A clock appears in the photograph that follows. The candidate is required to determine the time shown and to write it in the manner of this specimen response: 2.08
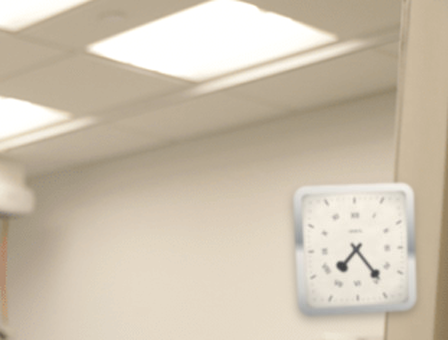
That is 7.24
